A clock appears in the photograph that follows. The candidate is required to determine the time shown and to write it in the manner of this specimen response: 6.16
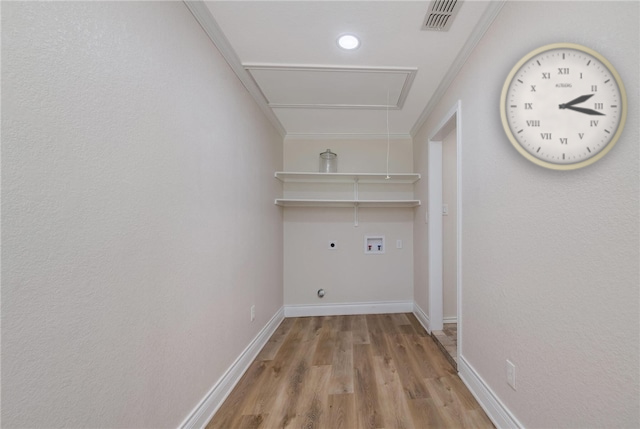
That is 2.17
